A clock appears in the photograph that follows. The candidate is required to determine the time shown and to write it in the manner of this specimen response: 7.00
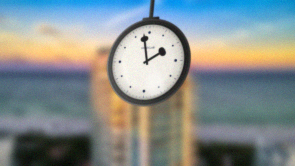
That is 1.58
